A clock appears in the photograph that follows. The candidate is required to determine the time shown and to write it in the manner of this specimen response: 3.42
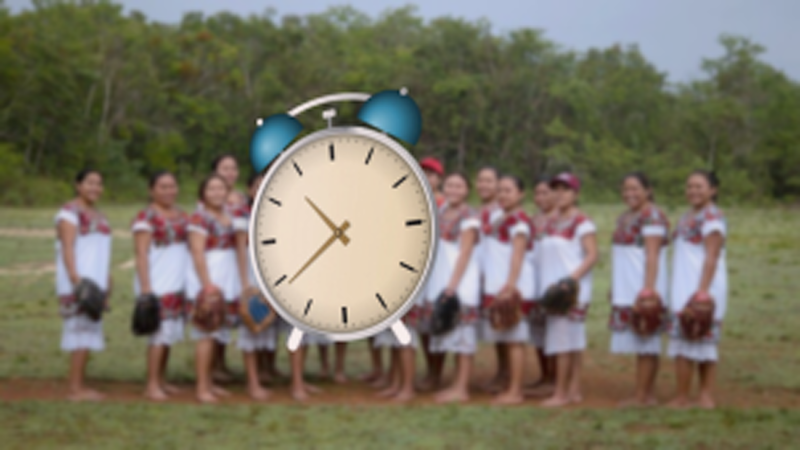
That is 10.39
